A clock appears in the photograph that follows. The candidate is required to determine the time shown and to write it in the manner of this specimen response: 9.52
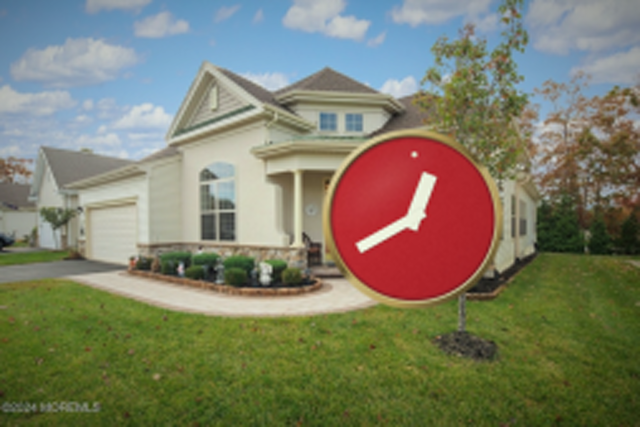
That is 12.40
